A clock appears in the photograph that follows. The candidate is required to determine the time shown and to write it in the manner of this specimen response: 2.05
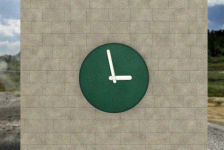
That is 2.58
